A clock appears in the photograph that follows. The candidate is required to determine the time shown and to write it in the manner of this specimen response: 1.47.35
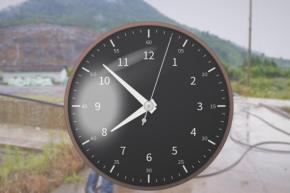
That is 7.52.03
